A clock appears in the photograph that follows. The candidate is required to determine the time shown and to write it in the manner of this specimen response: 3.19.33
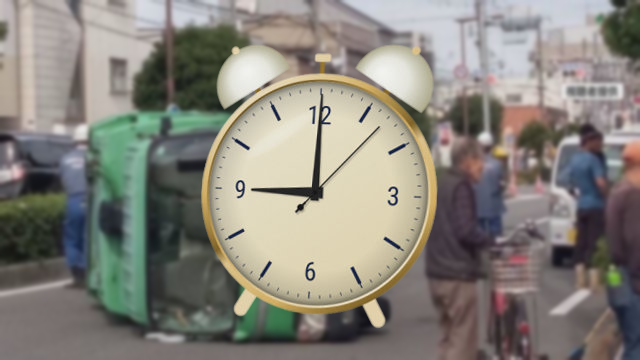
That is 9.00.07
